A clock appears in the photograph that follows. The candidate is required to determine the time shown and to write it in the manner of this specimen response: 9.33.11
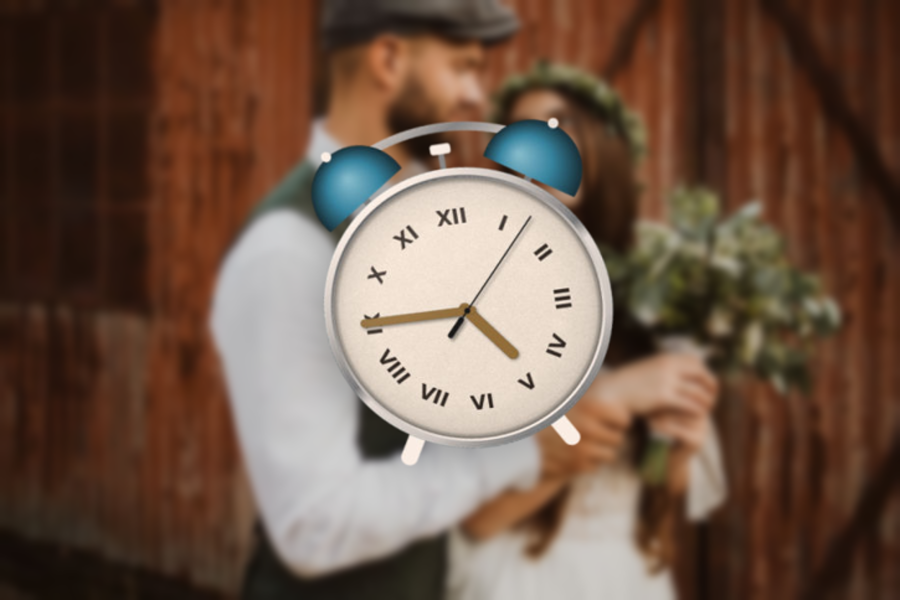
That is 4.45.07
